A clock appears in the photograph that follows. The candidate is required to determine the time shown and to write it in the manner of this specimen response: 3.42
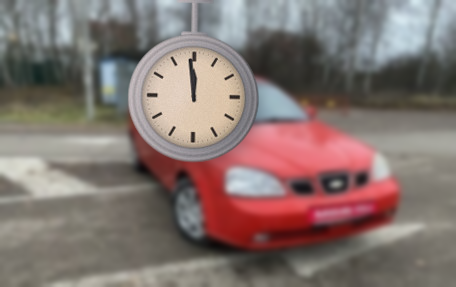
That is 11.59
